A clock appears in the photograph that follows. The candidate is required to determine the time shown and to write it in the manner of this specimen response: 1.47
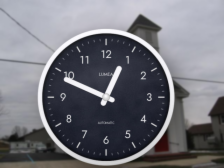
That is 12.49
